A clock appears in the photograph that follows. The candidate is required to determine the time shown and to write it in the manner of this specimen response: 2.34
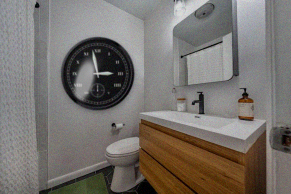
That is 2.58
